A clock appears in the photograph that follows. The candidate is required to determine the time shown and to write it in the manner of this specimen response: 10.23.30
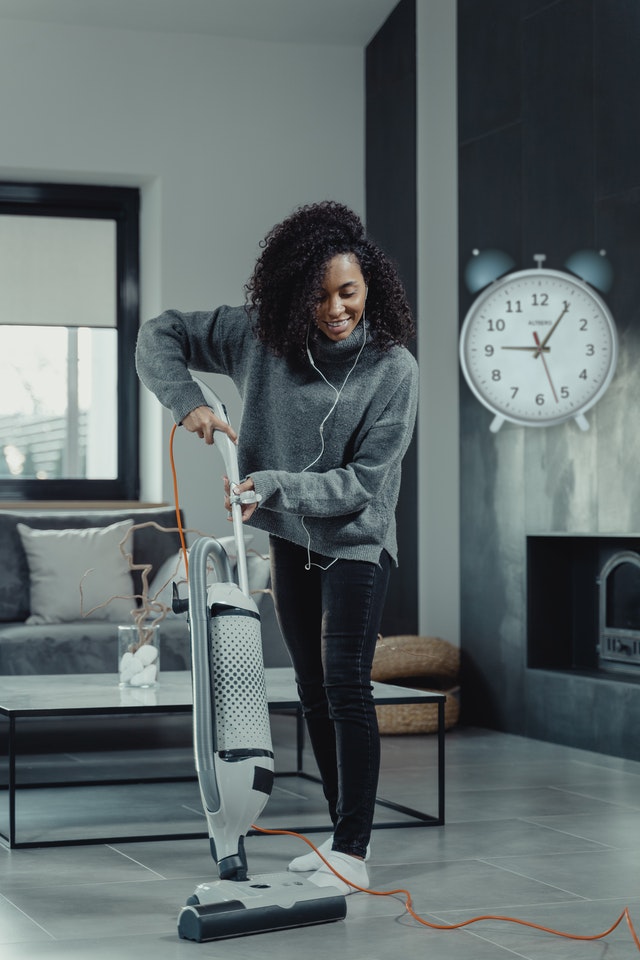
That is 9.05.27
